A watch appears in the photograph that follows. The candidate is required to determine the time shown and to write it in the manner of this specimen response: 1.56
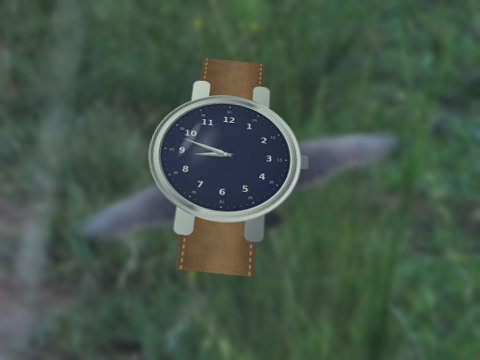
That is 8.48
